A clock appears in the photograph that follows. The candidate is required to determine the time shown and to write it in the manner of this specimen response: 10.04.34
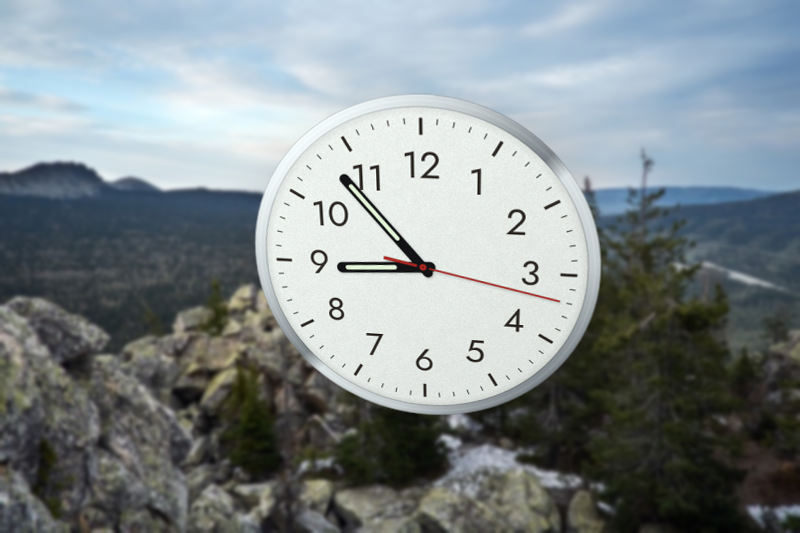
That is 8.53.17
